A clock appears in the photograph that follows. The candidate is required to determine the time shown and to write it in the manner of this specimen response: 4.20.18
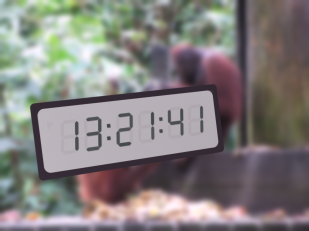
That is 13.21.41
